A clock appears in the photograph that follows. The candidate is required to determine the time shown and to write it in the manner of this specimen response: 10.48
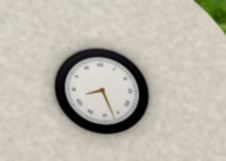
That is 8.27
